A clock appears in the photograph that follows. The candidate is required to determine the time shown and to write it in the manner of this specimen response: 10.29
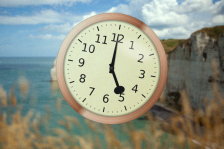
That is 5.00
